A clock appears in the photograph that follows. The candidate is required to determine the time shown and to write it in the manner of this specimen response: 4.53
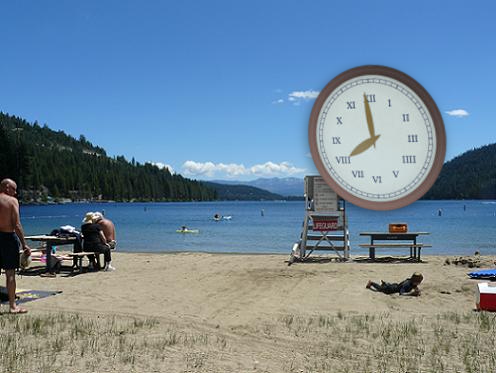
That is 7.59
